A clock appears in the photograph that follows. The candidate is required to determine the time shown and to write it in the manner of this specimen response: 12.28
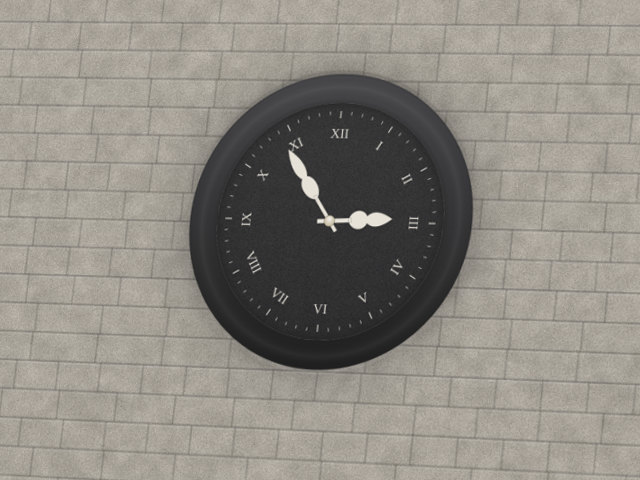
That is 2.54
